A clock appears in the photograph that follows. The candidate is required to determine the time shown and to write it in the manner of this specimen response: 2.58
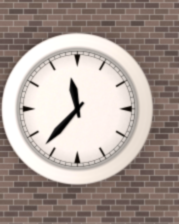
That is 11.37
